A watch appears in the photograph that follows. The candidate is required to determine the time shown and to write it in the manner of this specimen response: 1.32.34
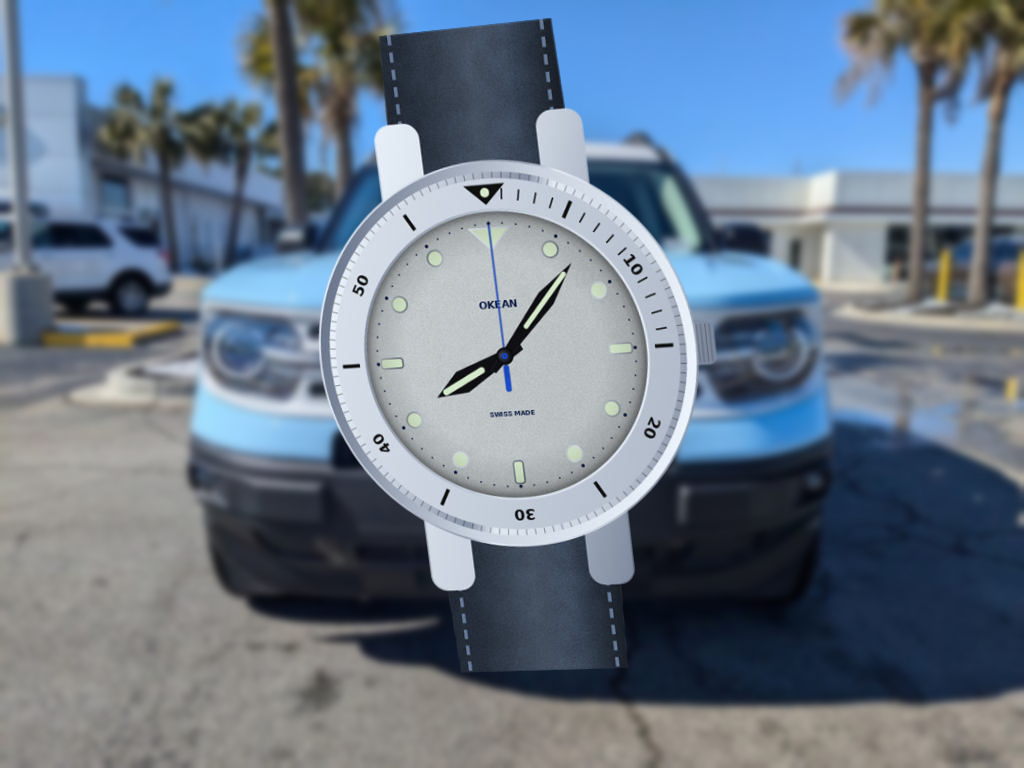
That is 8.07.00
